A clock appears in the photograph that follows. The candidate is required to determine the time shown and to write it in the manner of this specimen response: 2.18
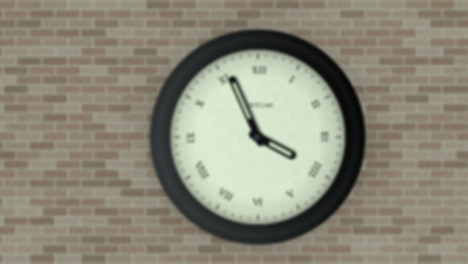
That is 3.56
